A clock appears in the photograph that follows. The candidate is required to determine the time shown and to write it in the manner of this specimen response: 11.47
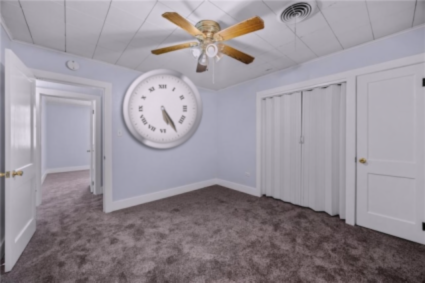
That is 5.25
